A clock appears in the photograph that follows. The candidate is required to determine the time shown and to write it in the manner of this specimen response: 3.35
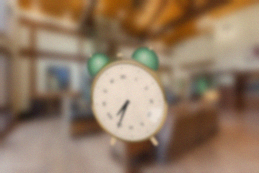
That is 7.35
